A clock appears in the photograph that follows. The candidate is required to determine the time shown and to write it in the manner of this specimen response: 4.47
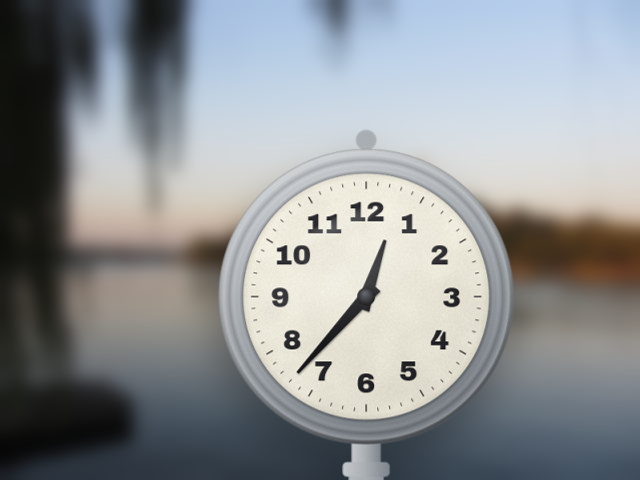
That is 12.37
